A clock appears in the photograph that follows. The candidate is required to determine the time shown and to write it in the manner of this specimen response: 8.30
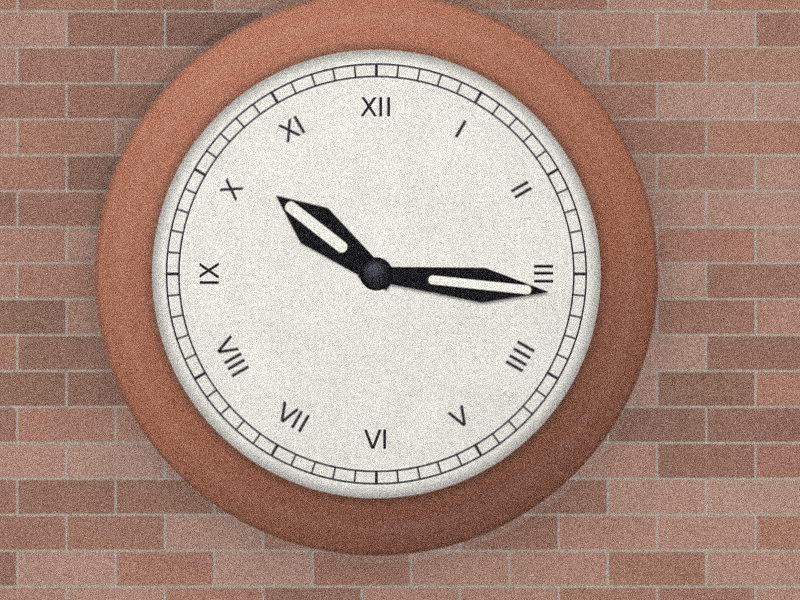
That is 10.16
